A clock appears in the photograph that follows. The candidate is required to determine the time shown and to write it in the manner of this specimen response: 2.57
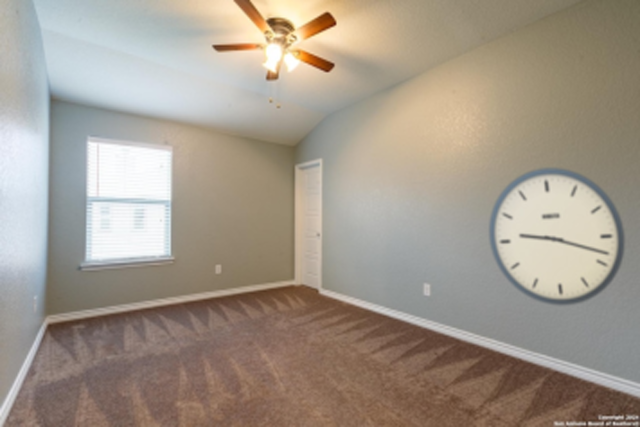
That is 9.18
